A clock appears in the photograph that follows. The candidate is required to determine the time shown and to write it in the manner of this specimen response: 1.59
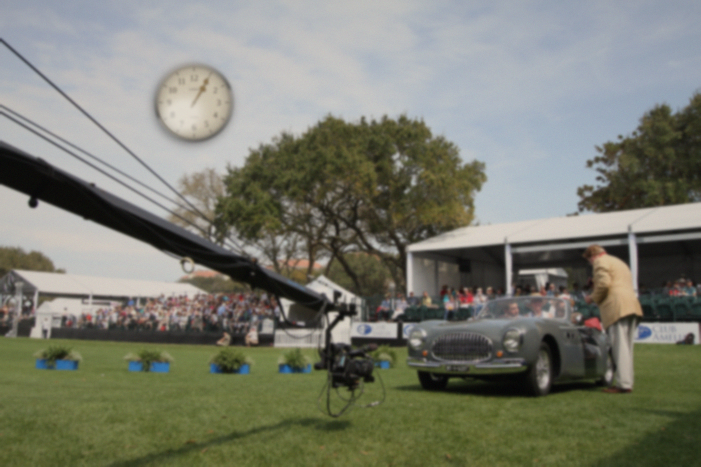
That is 1.05
